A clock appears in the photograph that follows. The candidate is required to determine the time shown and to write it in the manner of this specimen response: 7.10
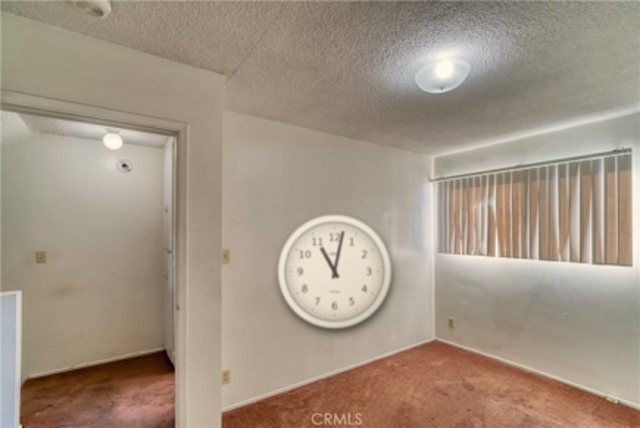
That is 11.02
